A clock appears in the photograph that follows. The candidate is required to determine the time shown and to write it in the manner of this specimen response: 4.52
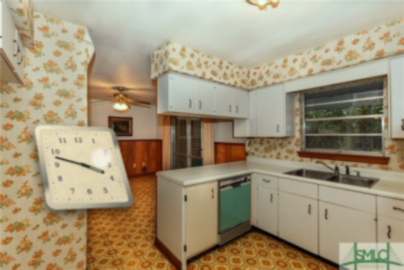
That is 3.48
